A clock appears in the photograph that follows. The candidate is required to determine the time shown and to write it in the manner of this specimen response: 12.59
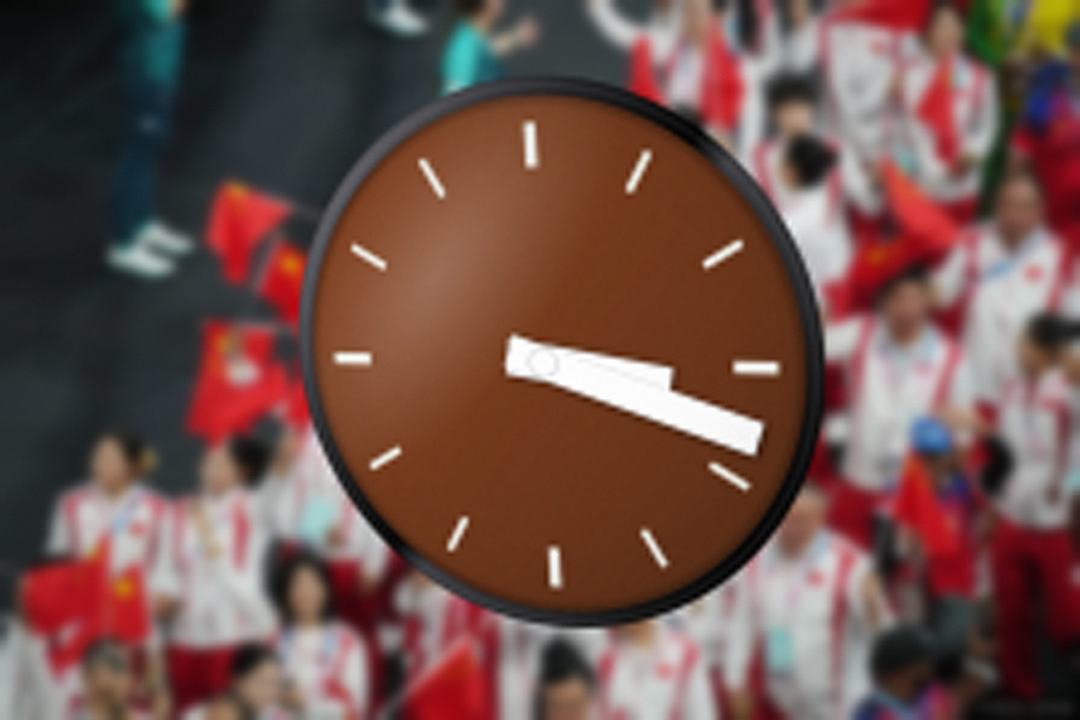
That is 3.18
